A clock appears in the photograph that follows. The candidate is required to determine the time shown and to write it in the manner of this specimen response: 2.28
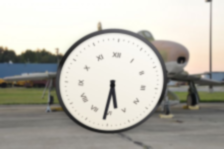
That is 5.31
